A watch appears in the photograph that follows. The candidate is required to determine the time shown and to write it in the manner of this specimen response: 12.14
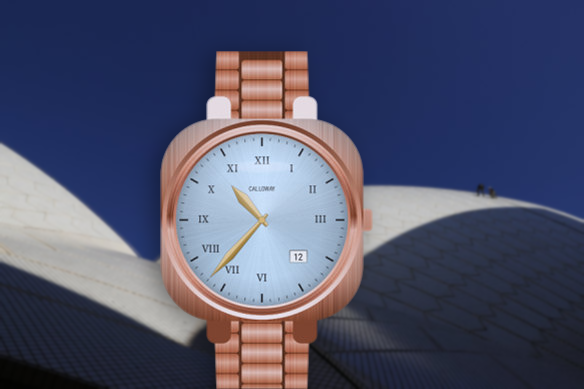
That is 10.37
